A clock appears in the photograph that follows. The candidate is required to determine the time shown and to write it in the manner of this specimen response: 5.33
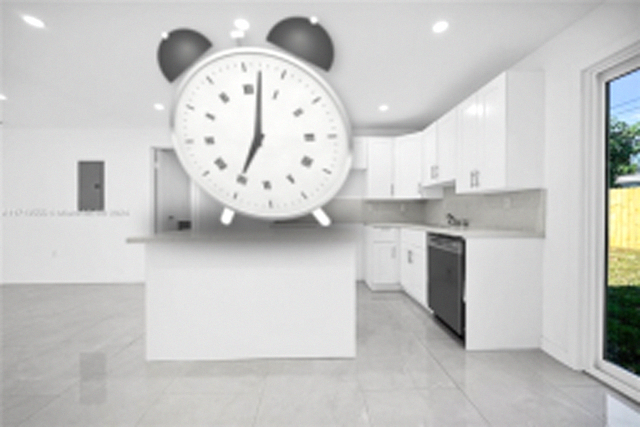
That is 7.02
